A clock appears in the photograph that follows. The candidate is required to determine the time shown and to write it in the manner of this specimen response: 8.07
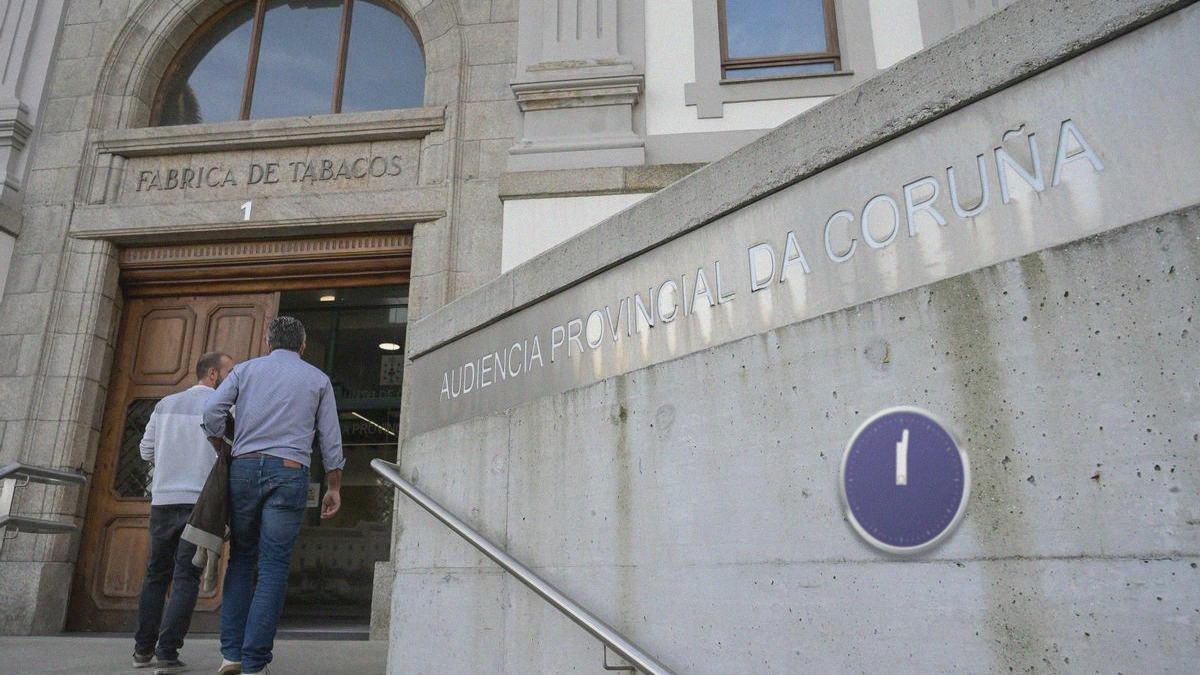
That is 12.01
